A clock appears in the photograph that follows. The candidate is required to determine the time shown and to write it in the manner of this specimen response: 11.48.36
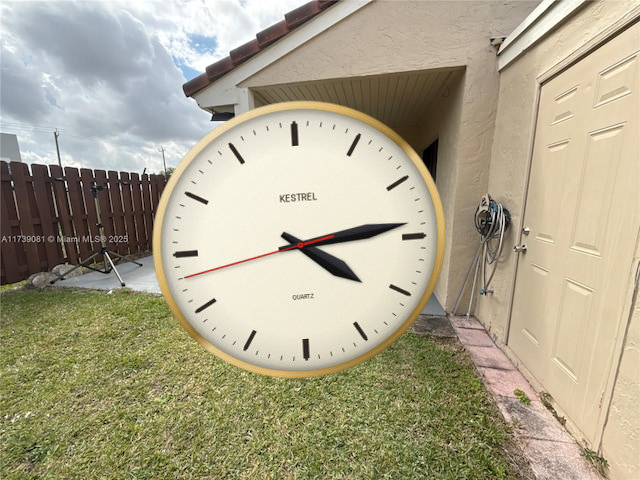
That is 4.13.43
